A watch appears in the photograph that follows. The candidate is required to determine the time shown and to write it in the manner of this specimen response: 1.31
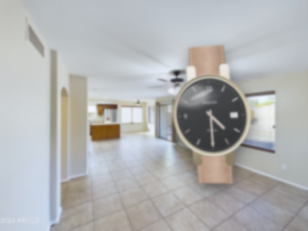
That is 4.30
